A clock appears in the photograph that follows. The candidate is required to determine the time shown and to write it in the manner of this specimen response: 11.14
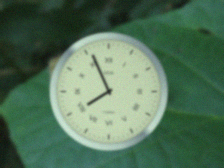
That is 7.56
